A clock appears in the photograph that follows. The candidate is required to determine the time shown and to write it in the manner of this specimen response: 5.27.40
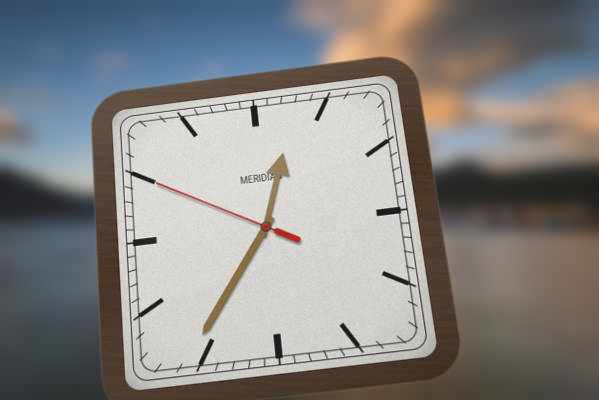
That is 12.35.50
